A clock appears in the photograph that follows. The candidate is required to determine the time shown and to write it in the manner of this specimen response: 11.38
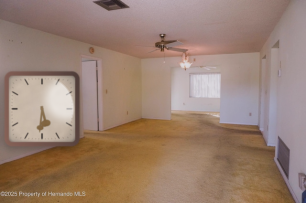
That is 5.31
